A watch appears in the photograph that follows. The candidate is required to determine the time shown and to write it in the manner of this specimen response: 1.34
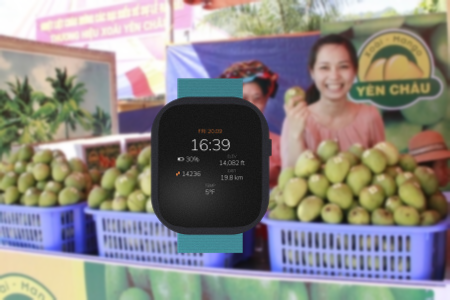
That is 16.39
